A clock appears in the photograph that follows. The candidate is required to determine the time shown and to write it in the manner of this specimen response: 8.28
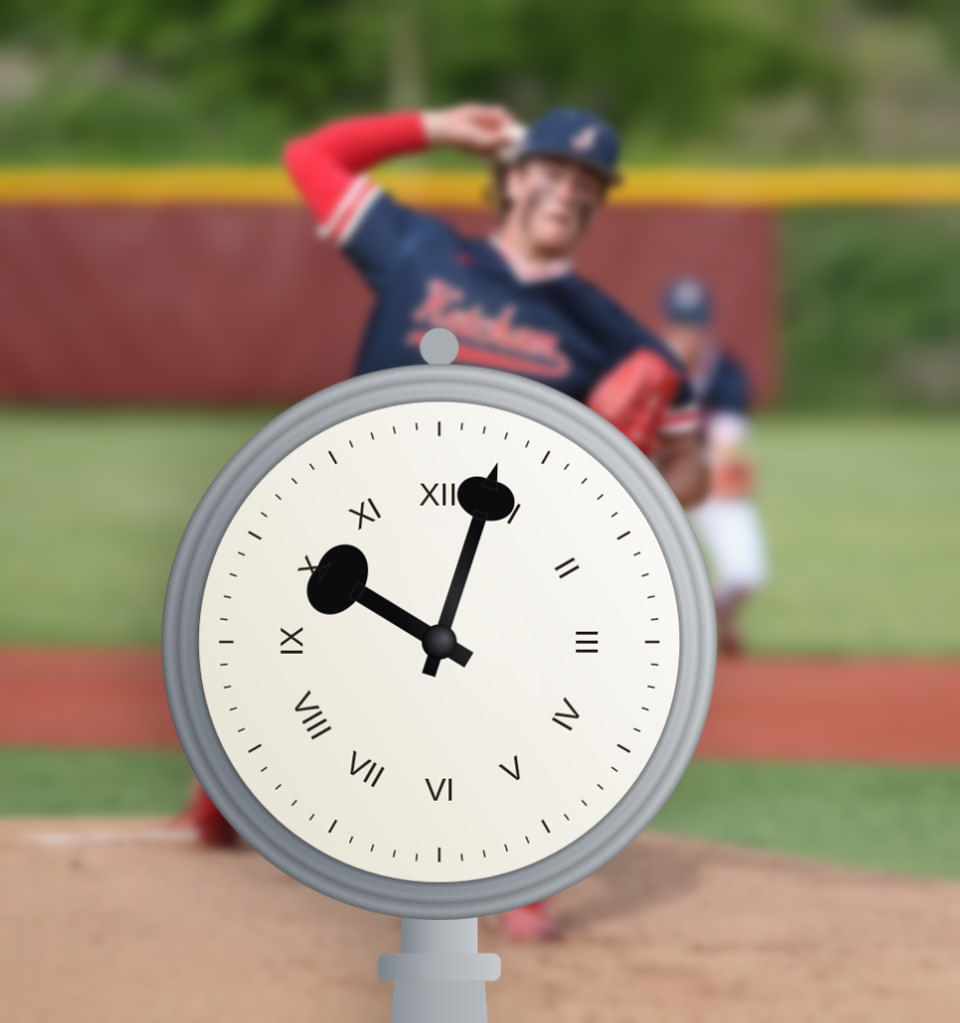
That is 10.03
